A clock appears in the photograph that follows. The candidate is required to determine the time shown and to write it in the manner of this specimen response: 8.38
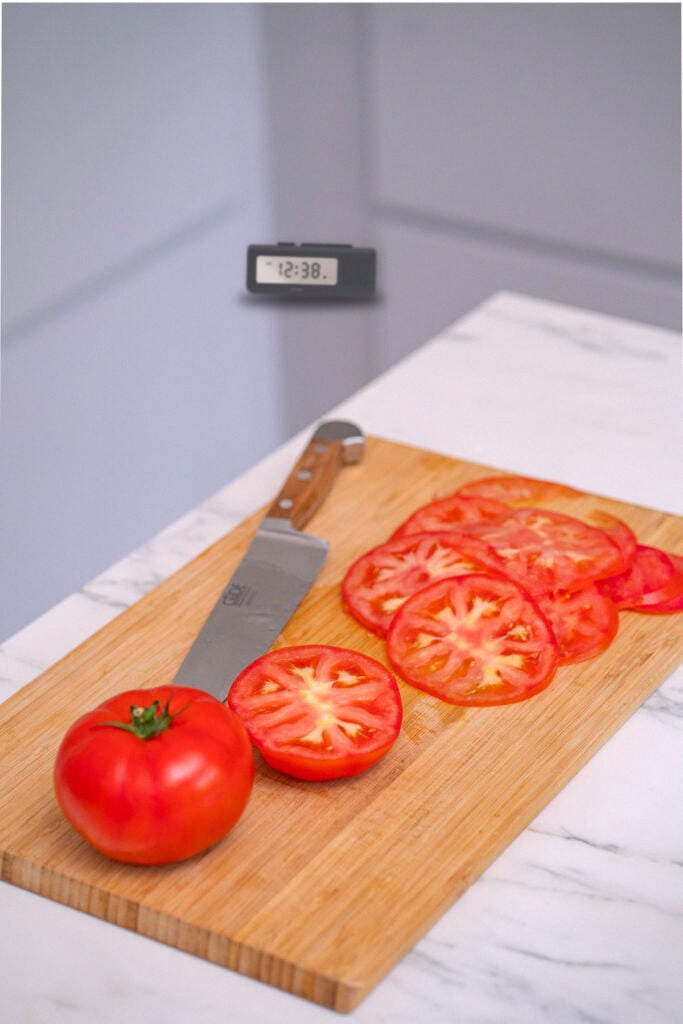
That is 12.38
